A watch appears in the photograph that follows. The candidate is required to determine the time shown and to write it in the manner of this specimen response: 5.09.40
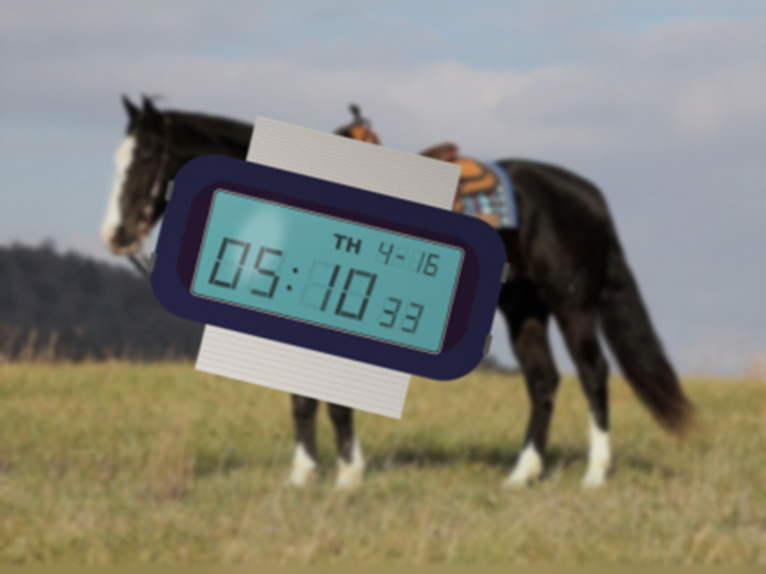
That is 5.10.33
